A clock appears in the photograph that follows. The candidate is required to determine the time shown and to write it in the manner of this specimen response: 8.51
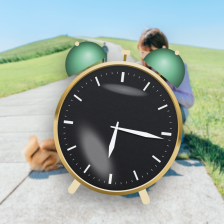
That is 6.16
